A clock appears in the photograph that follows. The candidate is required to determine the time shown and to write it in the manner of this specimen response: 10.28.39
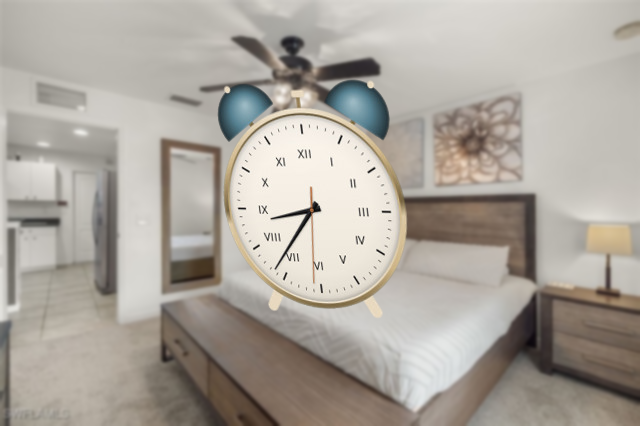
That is 8.36.31
